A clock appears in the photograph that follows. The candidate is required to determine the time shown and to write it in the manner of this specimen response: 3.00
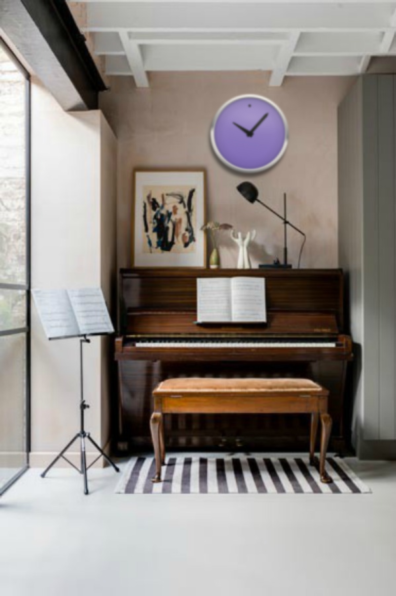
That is 10.07
